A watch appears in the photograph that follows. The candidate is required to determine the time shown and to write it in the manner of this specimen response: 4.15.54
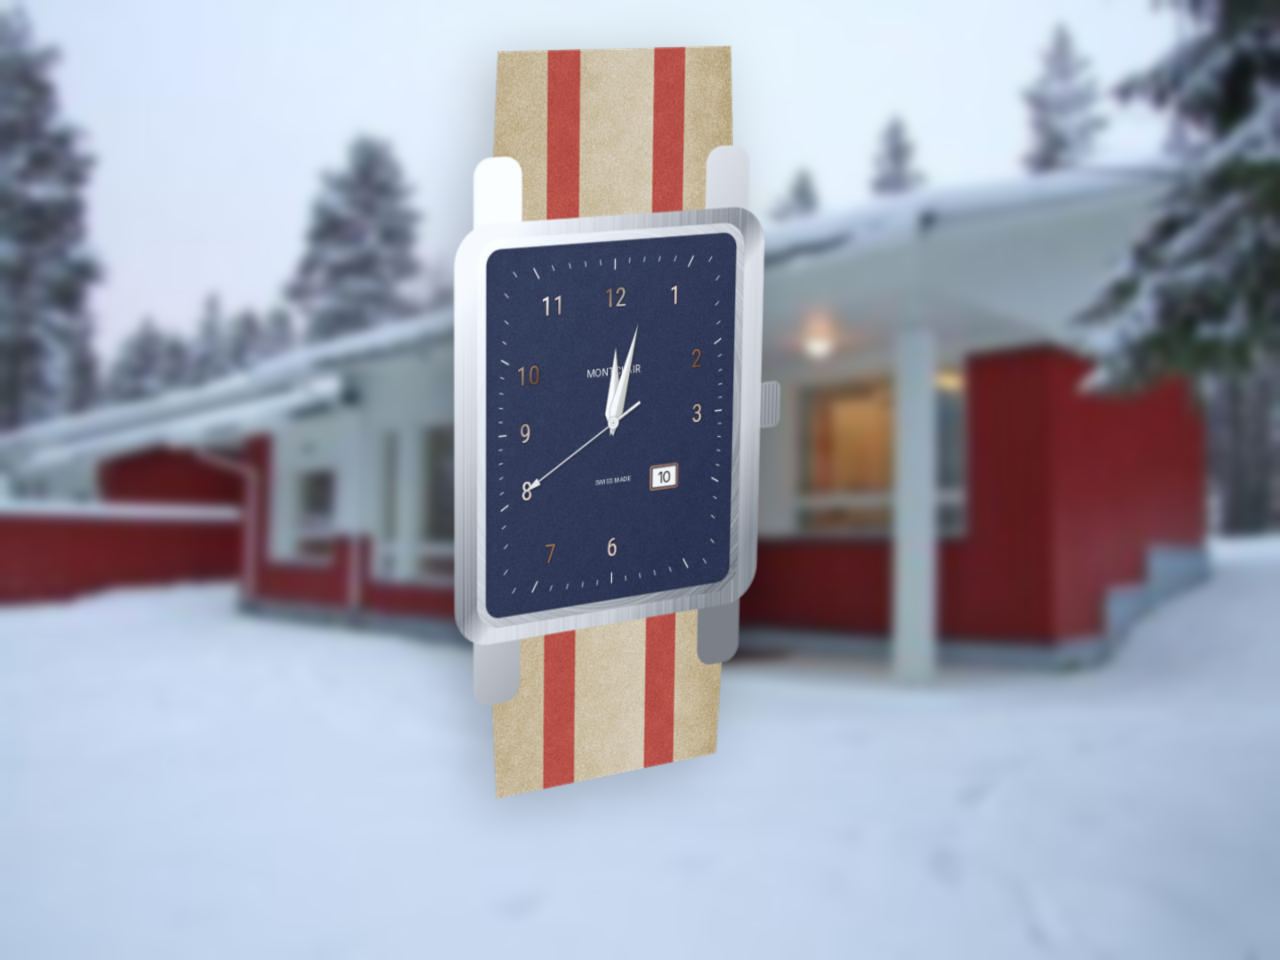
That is 12.02.40
